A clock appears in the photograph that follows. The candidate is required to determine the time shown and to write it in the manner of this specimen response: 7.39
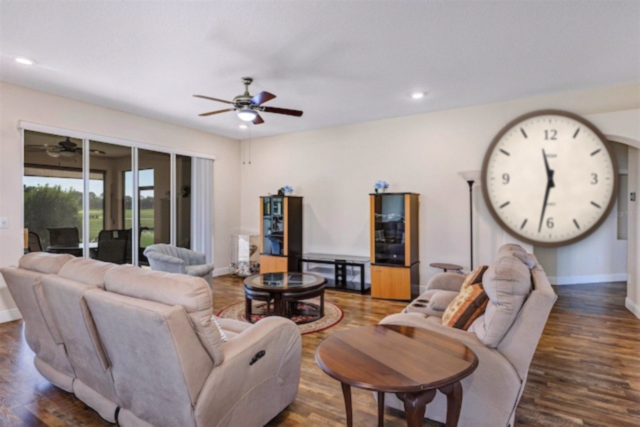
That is 11.32
